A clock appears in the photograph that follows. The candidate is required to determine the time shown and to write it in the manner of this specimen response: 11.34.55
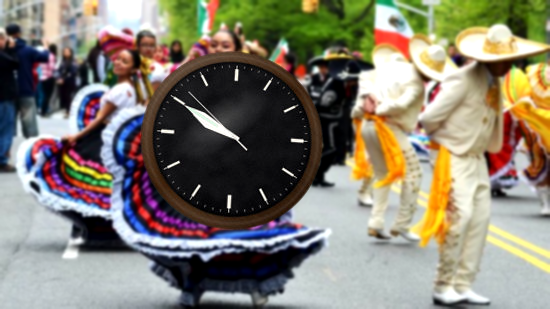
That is 9.49.52
